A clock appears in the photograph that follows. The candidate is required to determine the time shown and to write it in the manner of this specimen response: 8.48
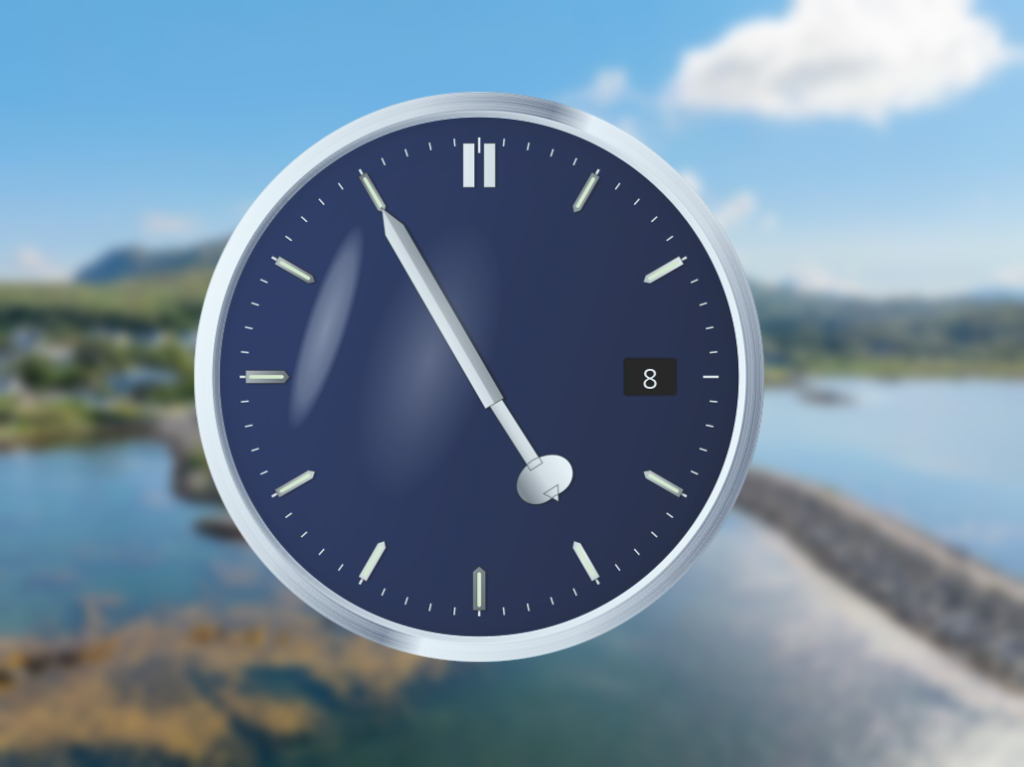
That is 4.55
